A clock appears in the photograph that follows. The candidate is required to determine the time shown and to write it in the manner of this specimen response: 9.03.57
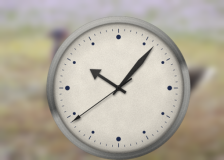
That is 10.06.39
